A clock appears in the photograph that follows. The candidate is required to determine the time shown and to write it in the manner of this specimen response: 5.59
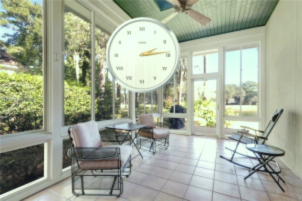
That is 2.14
